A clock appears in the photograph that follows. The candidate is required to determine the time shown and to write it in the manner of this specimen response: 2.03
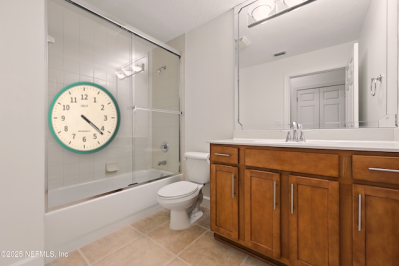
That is 4.22
